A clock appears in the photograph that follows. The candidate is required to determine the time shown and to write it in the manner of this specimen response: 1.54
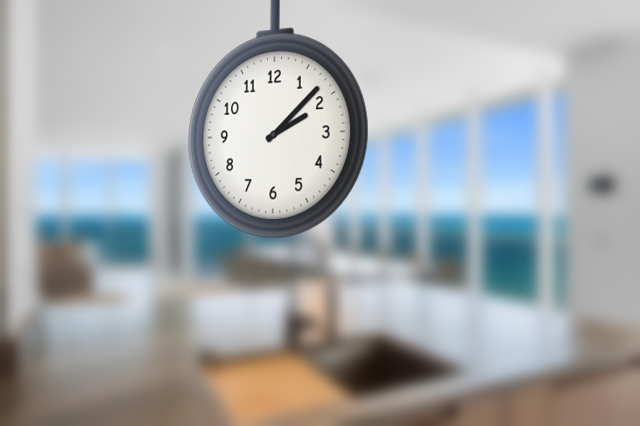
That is 2.08
